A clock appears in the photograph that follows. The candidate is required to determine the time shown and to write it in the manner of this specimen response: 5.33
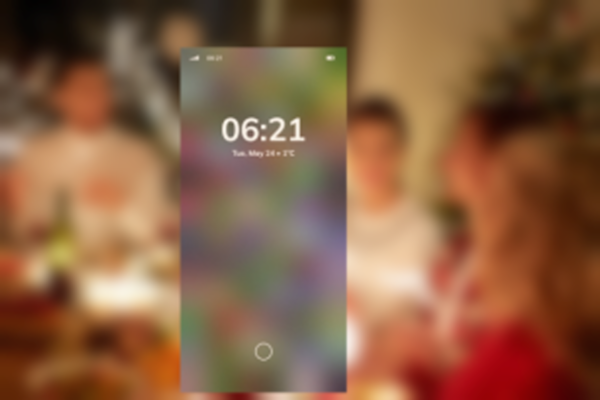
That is 6.21
